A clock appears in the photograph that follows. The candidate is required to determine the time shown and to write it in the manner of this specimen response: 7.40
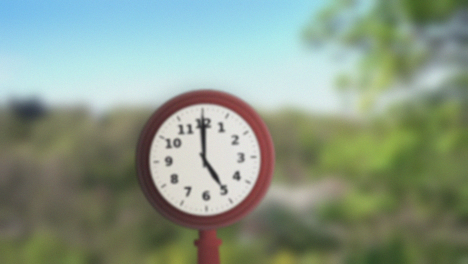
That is 5.00
